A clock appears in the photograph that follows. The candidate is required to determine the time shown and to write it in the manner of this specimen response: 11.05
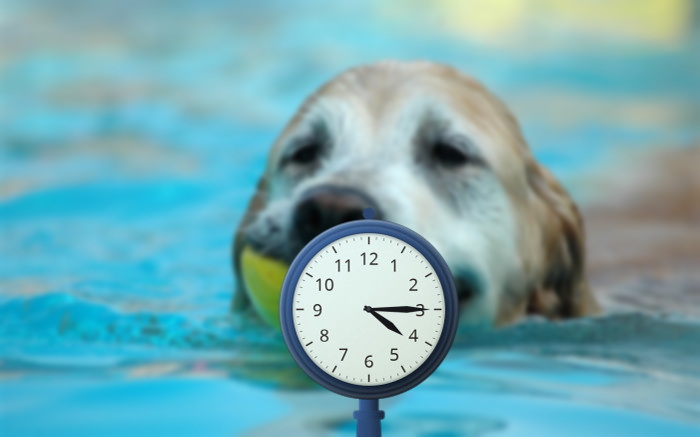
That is 4.15
